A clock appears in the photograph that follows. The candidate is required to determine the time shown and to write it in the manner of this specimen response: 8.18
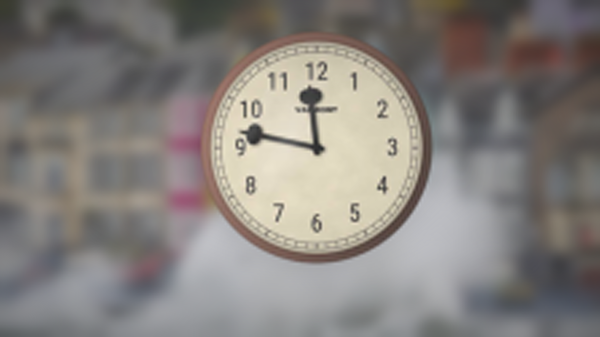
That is 11.47
